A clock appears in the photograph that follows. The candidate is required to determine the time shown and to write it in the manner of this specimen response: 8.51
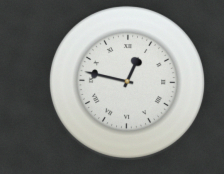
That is 12.47
